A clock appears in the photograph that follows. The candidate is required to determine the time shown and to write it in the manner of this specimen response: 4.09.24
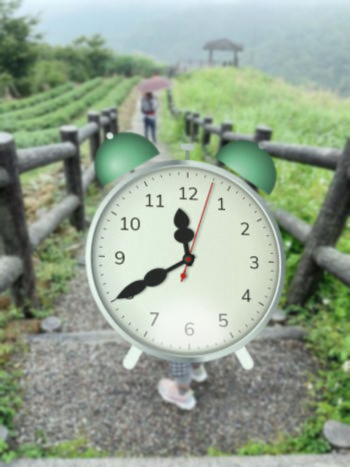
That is 11.40.03
